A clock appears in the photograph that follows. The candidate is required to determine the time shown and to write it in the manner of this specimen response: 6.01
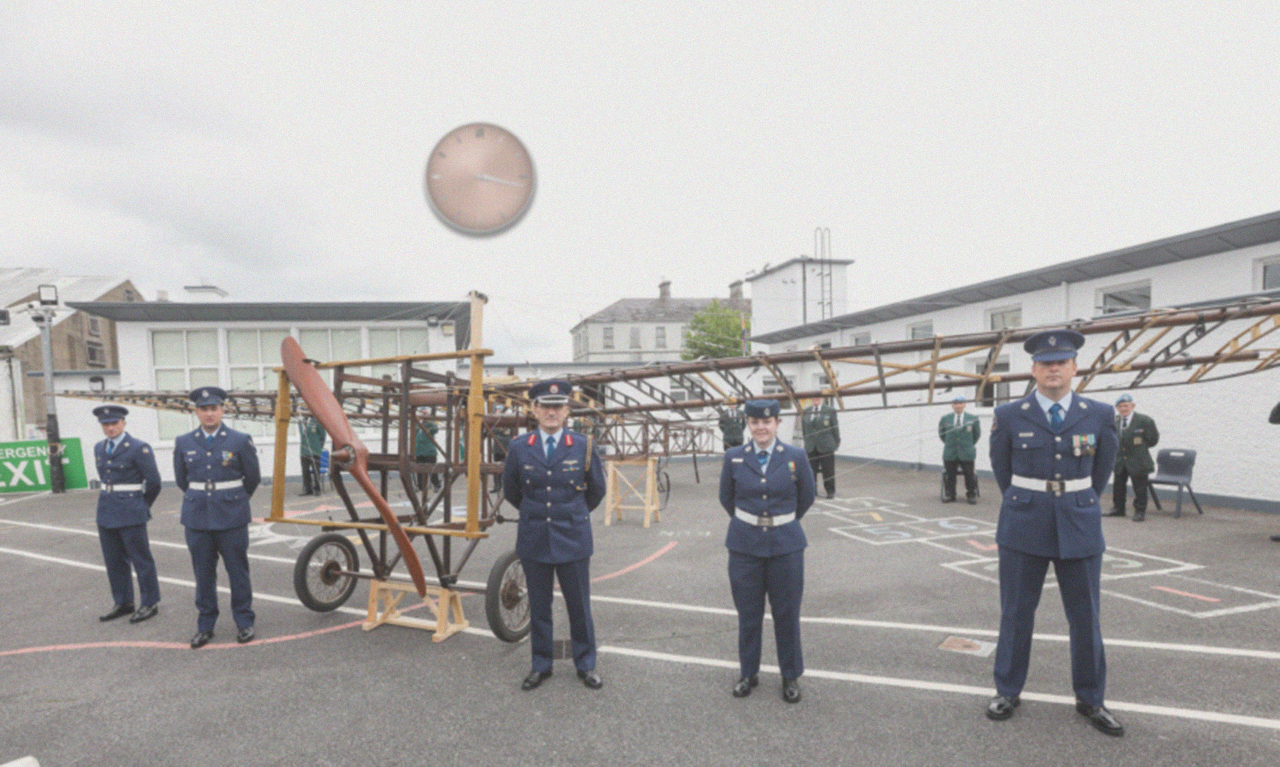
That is 3.17
